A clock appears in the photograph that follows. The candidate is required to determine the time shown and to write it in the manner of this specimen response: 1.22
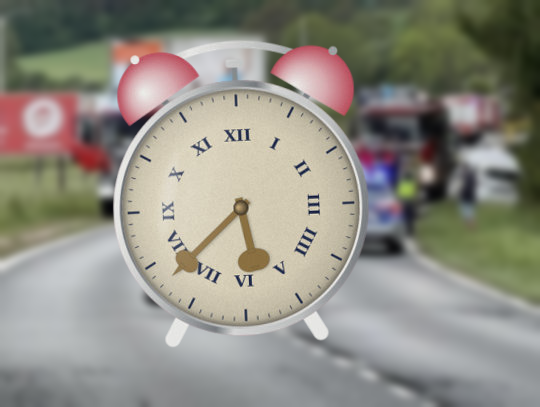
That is 5.38
